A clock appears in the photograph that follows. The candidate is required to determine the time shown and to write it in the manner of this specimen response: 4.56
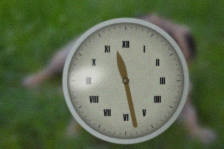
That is 11.28
